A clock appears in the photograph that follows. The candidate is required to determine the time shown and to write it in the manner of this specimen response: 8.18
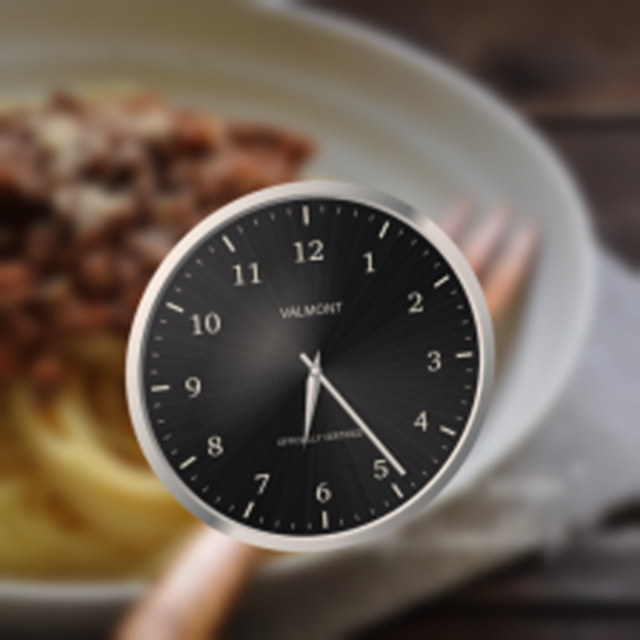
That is 6.24
